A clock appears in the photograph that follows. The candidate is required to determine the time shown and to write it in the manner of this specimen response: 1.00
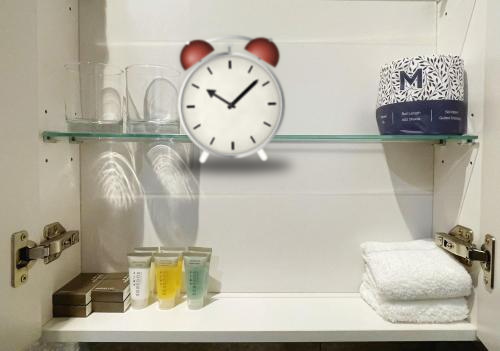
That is 10.08
